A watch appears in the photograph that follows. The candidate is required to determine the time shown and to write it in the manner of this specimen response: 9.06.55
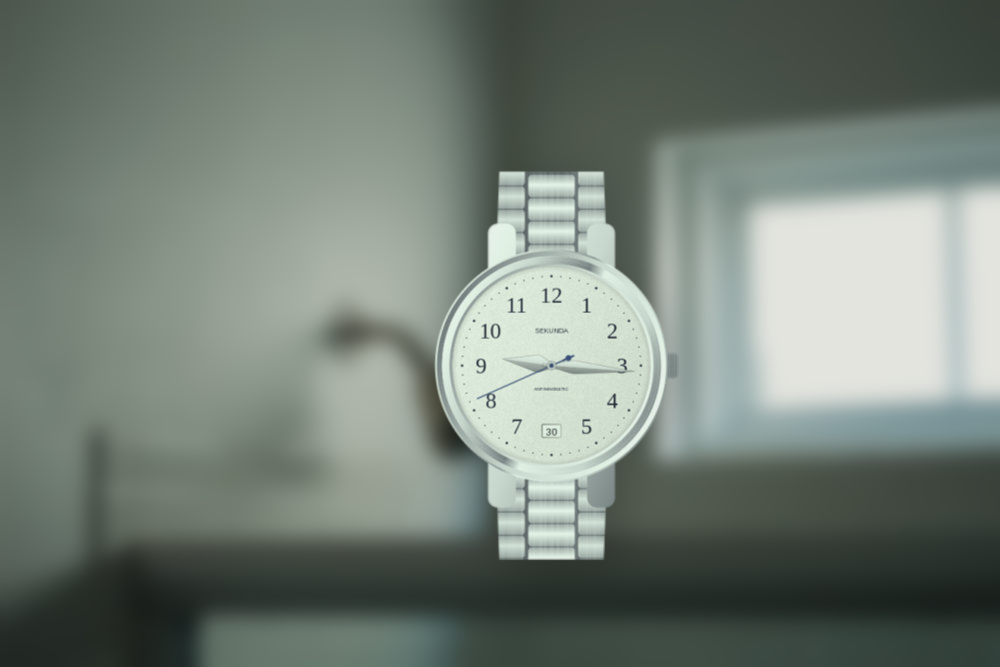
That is 9.15.41
